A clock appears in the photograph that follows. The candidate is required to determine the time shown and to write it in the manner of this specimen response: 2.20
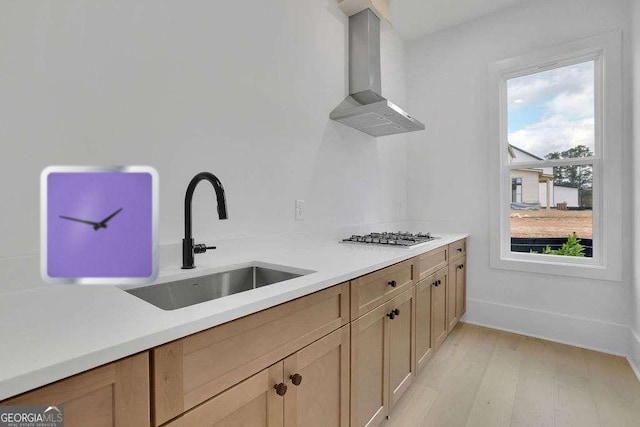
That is 1.47
